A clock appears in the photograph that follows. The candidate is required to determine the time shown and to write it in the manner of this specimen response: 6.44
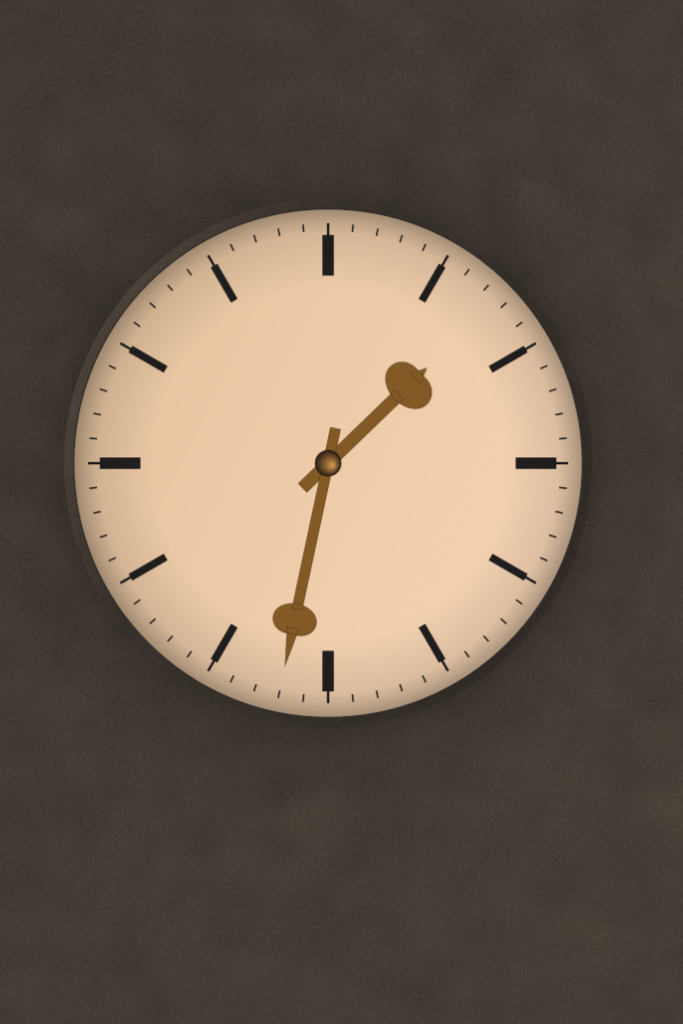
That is 1.32
